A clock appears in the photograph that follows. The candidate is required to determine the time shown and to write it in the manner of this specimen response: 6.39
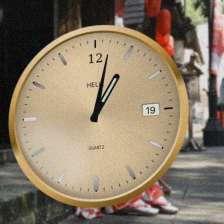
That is 1.02
